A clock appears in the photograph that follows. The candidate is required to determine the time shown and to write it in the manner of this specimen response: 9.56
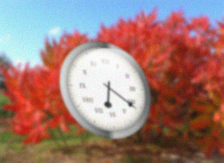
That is 6.21
